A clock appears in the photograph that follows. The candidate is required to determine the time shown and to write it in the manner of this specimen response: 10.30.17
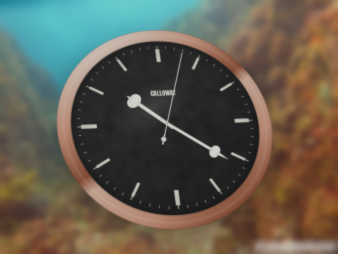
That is 10.21.03
